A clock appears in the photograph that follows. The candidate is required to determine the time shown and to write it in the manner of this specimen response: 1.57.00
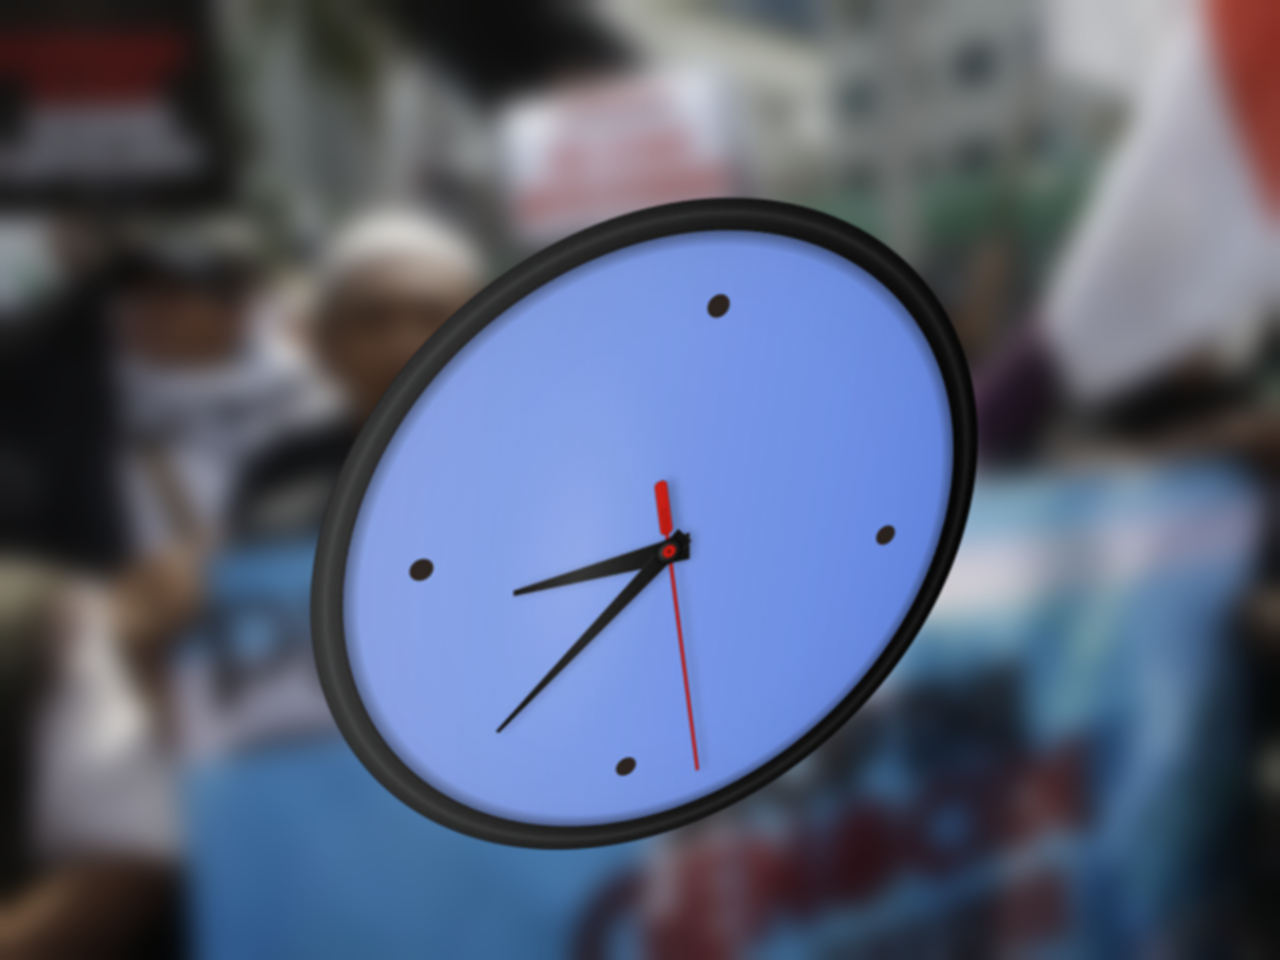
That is 8.36.27
